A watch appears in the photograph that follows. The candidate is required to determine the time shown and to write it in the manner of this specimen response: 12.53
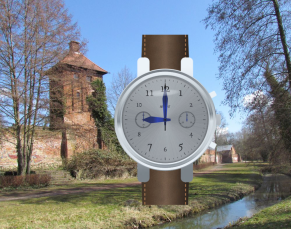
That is 9.00
